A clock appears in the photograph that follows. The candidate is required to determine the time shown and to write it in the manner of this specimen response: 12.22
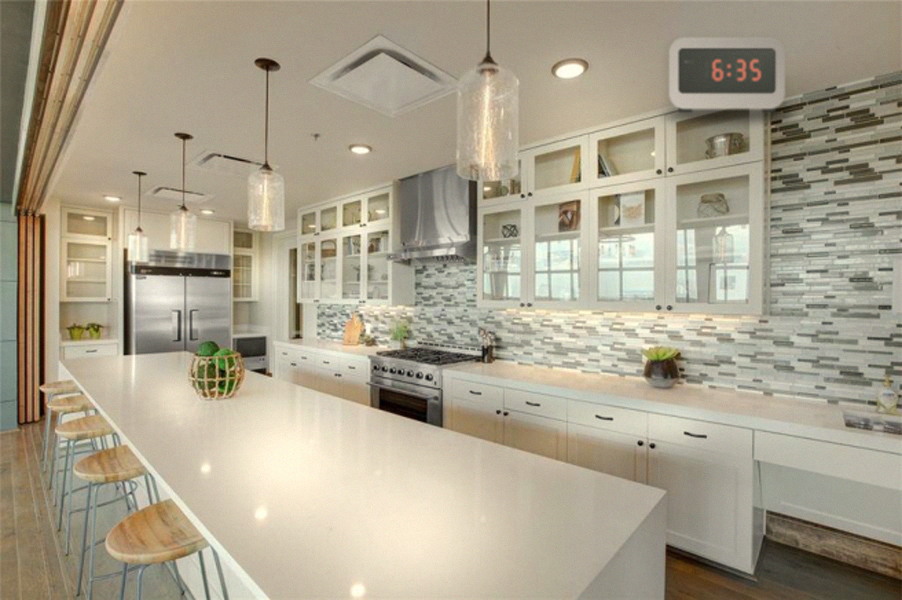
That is 6.35
